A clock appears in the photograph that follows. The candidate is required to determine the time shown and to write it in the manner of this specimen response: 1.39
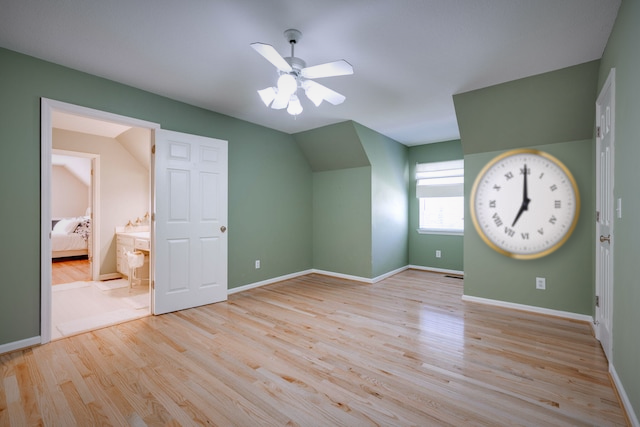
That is 7.00
